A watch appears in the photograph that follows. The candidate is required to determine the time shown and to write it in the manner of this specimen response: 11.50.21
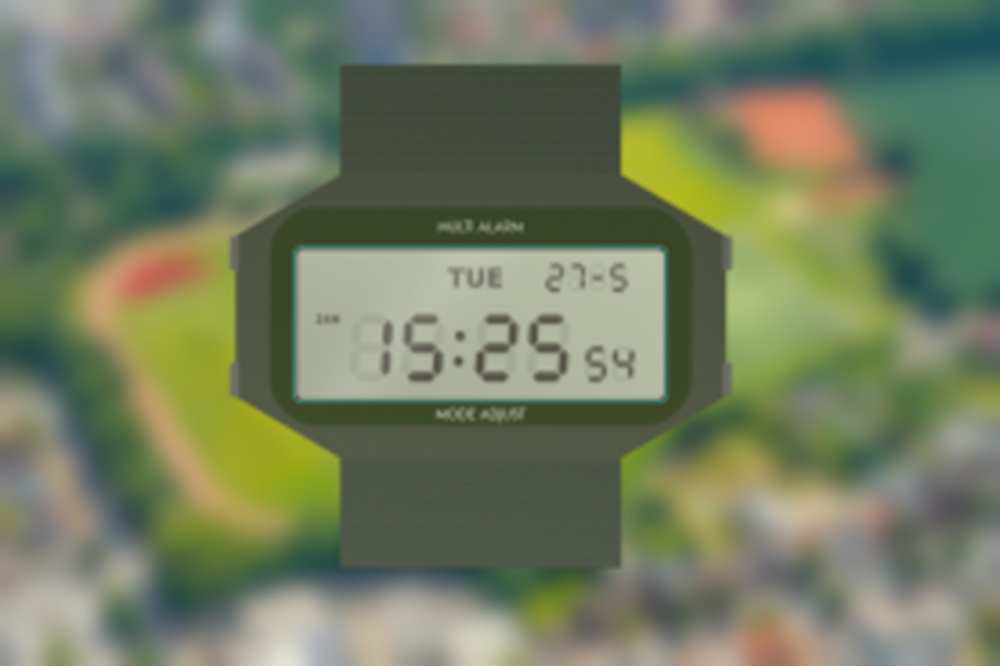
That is 15.25.54
